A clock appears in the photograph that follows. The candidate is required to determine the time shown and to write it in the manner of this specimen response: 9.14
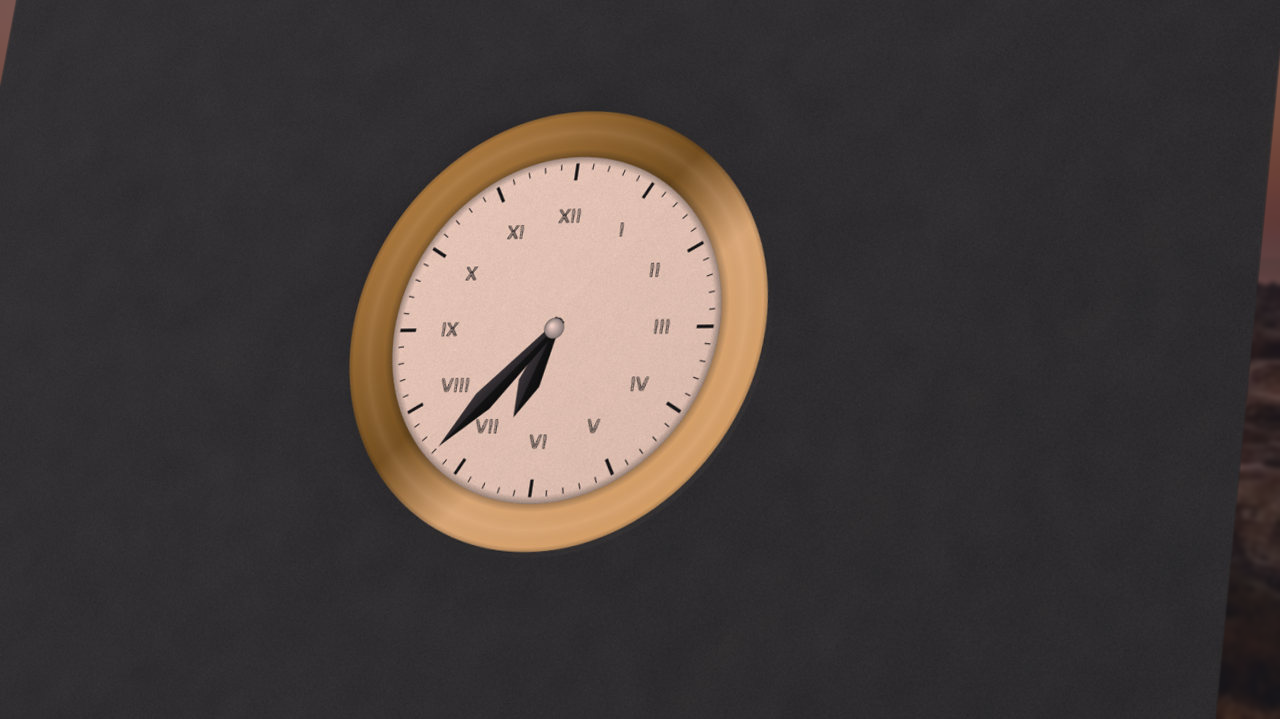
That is 6.37
